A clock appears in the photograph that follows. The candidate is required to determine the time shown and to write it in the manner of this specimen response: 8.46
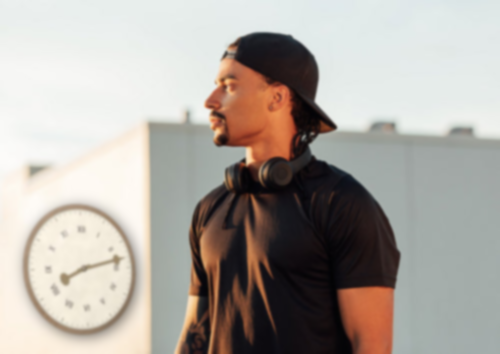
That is 8.13
